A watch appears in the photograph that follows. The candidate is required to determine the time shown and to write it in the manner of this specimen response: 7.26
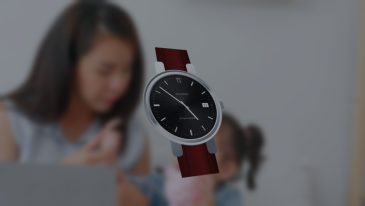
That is 4.52
